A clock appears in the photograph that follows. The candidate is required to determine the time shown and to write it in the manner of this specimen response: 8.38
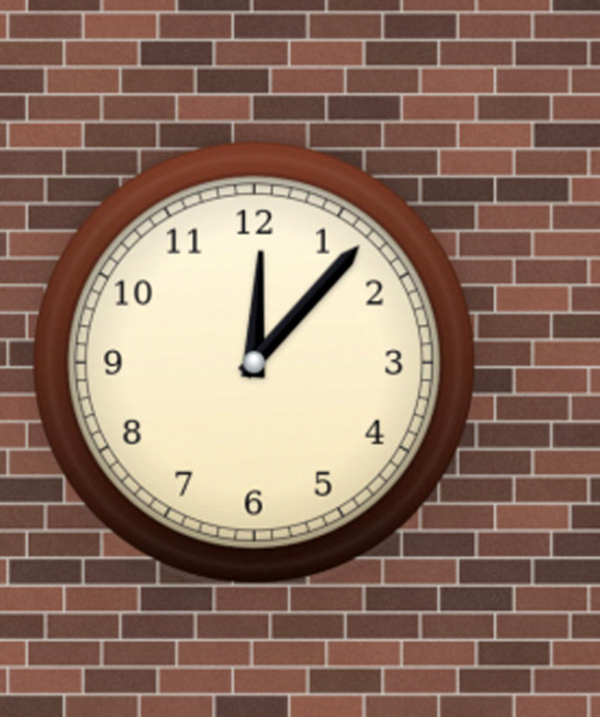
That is 12.07
